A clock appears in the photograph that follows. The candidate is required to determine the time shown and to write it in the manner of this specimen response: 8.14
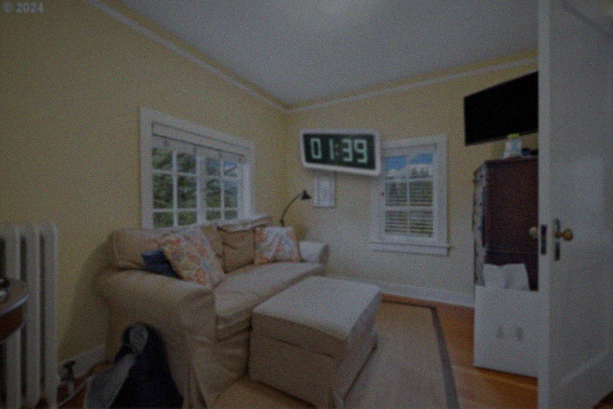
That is 1.39
